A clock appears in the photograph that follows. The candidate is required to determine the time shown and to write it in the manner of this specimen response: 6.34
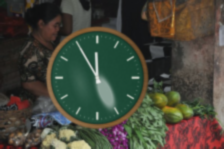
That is 11.55
